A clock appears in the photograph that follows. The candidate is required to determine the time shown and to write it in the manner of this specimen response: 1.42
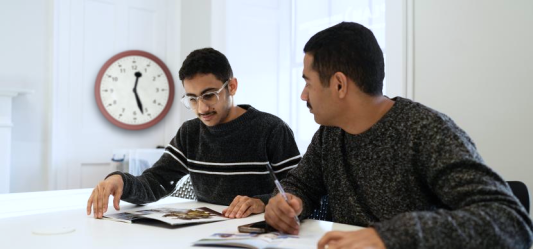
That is 12.27
